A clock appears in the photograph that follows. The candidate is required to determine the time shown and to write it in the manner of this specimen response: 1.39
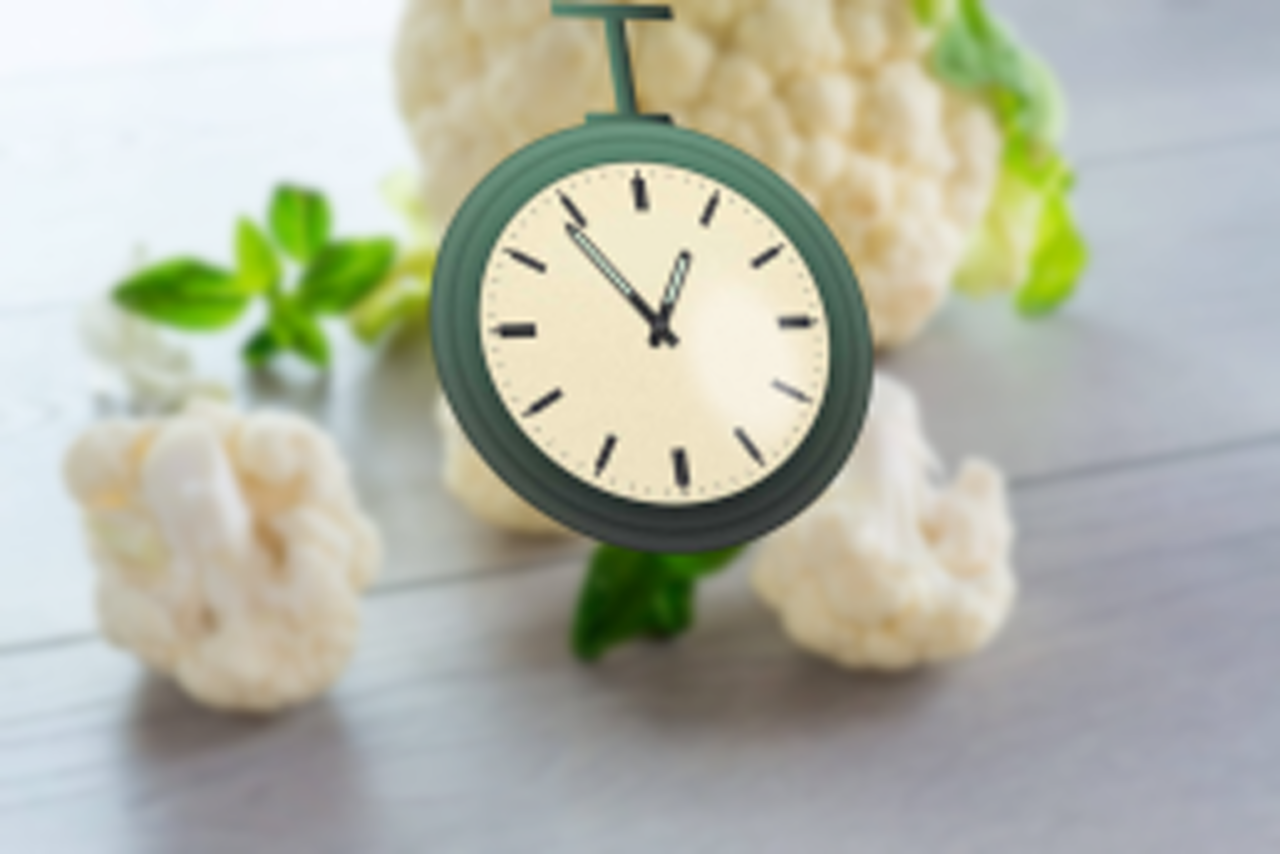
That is 12.54
